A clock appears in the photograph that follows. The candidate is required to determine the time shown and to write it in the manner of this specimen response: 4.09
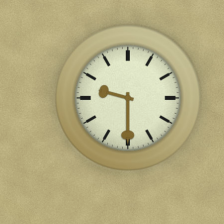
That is 9.30
